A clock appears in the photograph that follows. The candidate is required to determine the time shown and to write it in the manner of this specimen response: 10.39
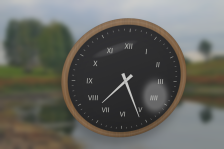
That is 7.26
